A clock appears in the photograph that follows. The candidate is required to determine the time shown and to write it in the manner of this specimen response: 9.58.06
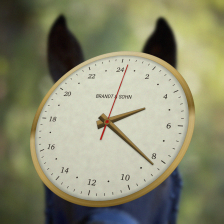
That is 4.21.01
